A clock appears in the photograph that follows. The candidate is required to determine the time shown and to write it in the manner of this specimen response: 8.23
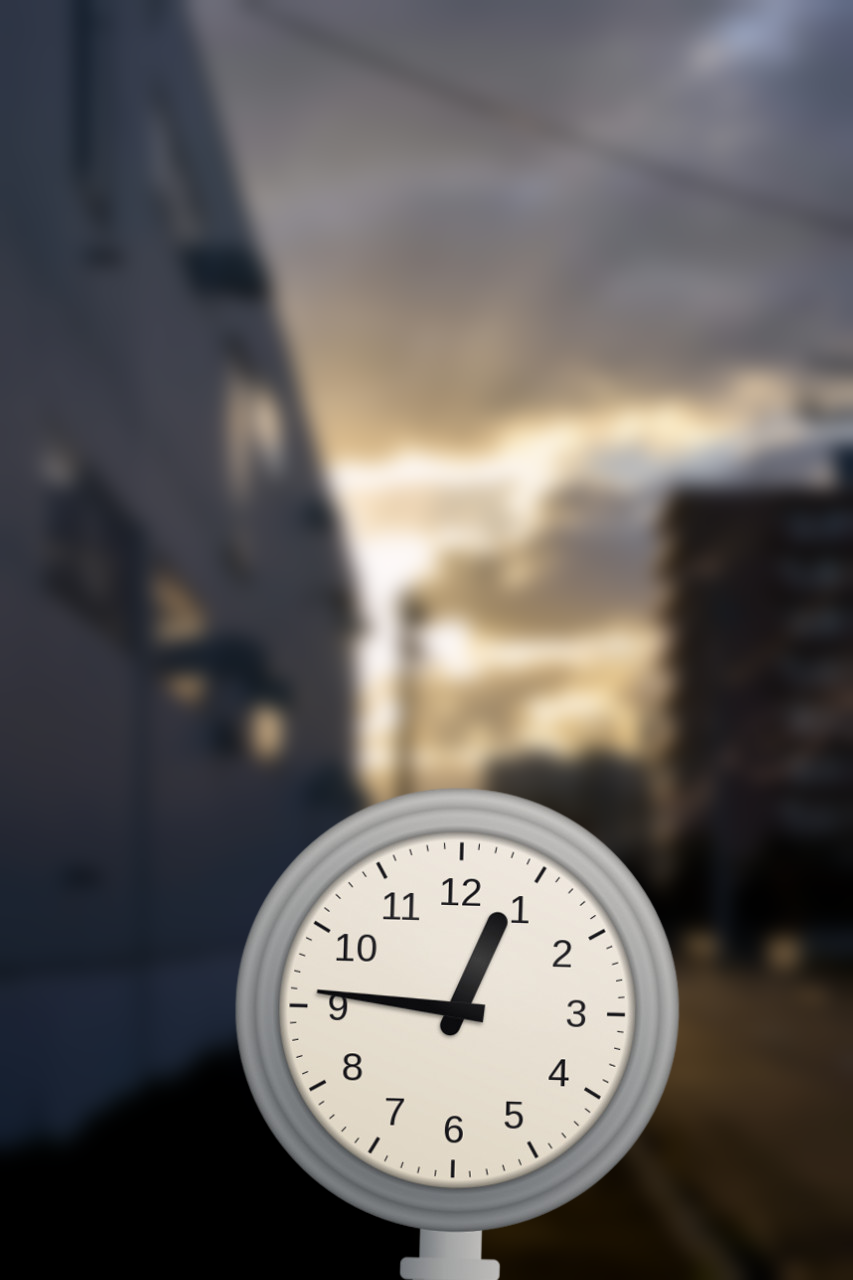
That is 12.46
